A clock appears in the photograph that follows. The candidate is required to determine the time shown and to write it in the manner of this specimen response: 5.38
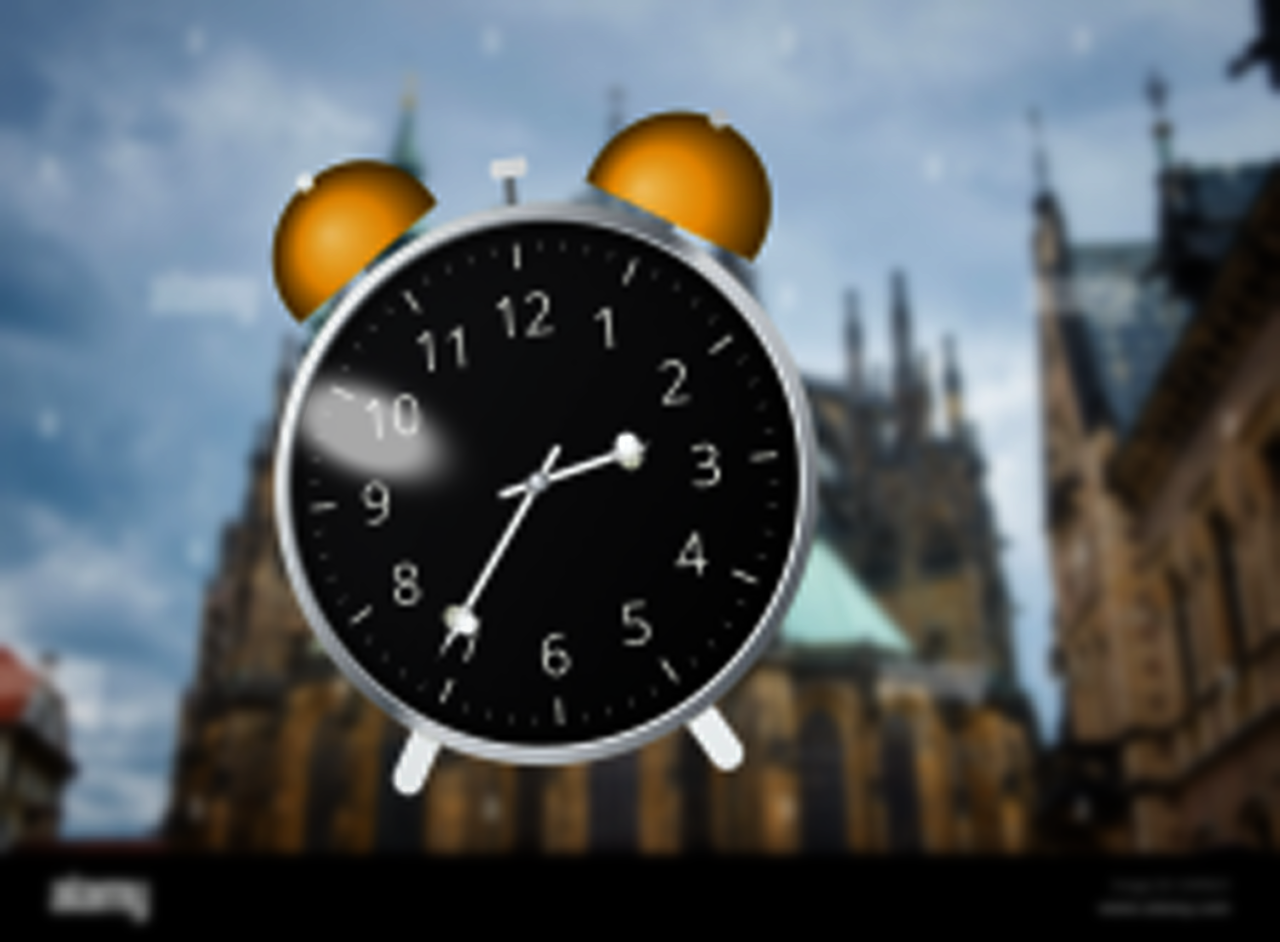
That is 2.36
